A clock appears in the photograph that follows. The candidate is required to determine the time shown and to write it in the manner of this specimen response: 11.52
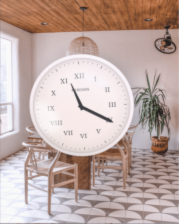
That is 11.20
